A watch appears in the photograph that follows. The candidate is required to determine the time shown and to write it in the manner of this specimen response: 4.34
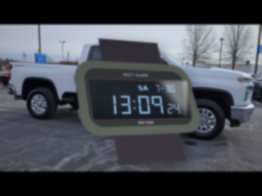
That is 13.09
